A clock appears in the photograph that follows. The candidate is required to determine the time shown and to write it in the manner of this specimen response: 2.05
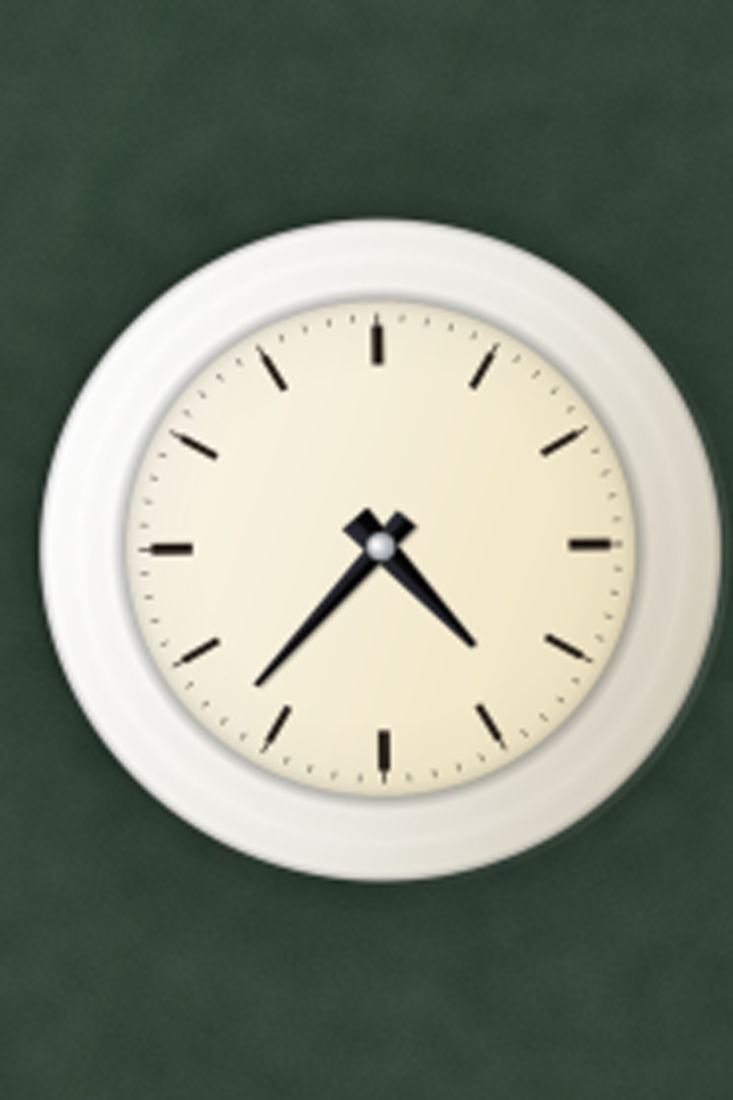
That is 4.37
